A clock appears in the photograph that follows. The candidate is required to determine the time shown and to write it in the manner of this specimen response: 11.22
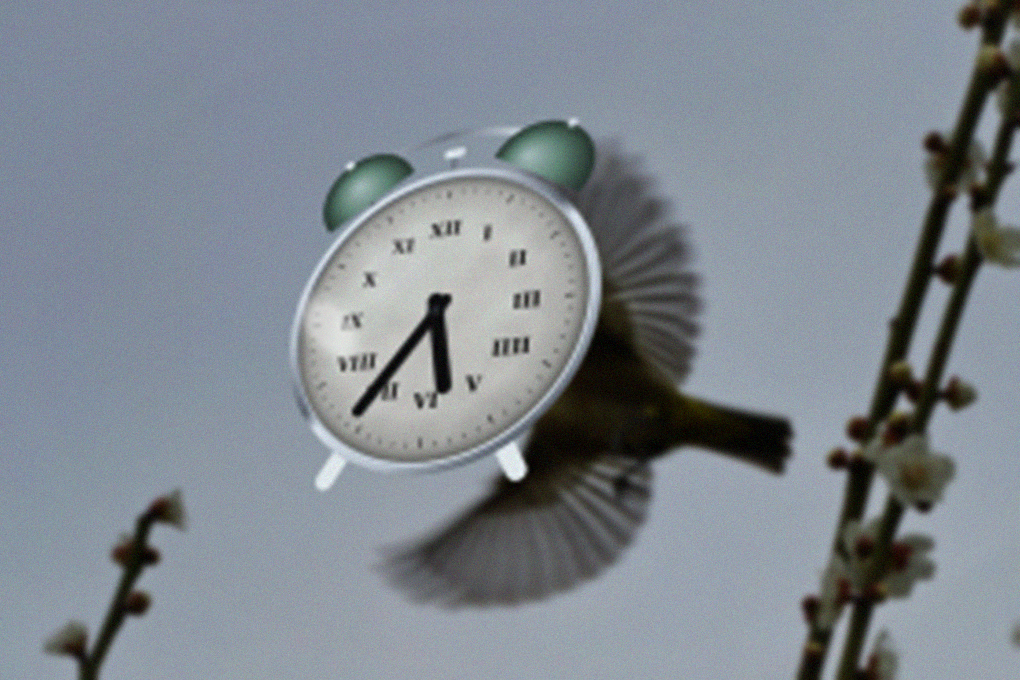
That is 5.36
